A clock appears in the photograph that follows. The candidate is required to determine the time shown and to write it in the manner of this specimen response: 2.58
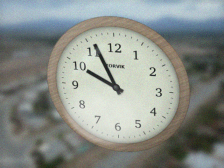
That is 9.56
